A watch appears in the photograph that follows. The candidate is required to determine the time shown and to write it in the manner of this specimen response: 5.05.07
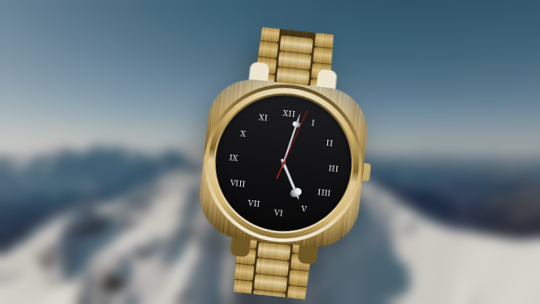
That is 5.02.03
